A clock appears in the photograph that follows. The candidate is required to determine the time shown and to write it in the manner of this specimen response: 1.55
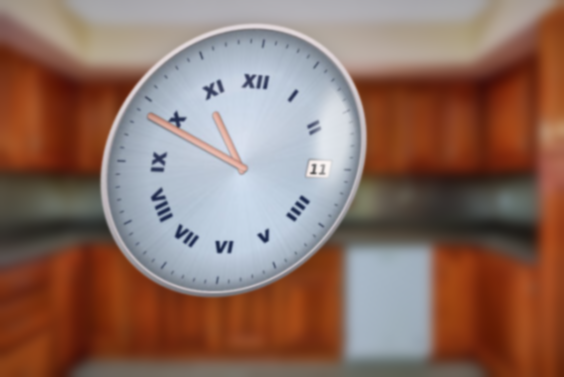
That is 10.49
